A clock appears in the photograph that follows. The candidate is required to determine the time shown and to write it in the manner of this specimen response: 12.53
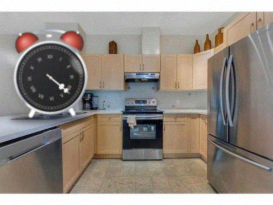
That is 4.22
